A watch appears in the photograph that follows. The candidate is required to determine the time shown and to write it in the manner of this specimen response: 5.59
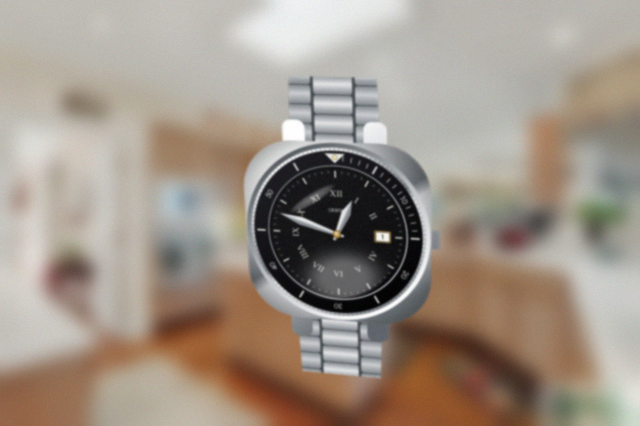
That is 12.48
